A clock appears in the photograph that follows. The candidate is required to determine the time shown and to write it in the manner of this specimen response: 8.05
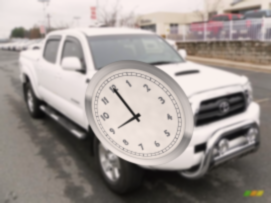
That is 9.00
